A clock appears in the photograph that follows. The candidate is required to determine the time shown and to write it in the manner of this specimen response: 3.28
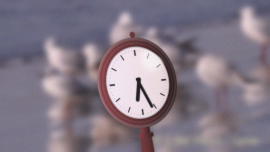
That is 6.26
